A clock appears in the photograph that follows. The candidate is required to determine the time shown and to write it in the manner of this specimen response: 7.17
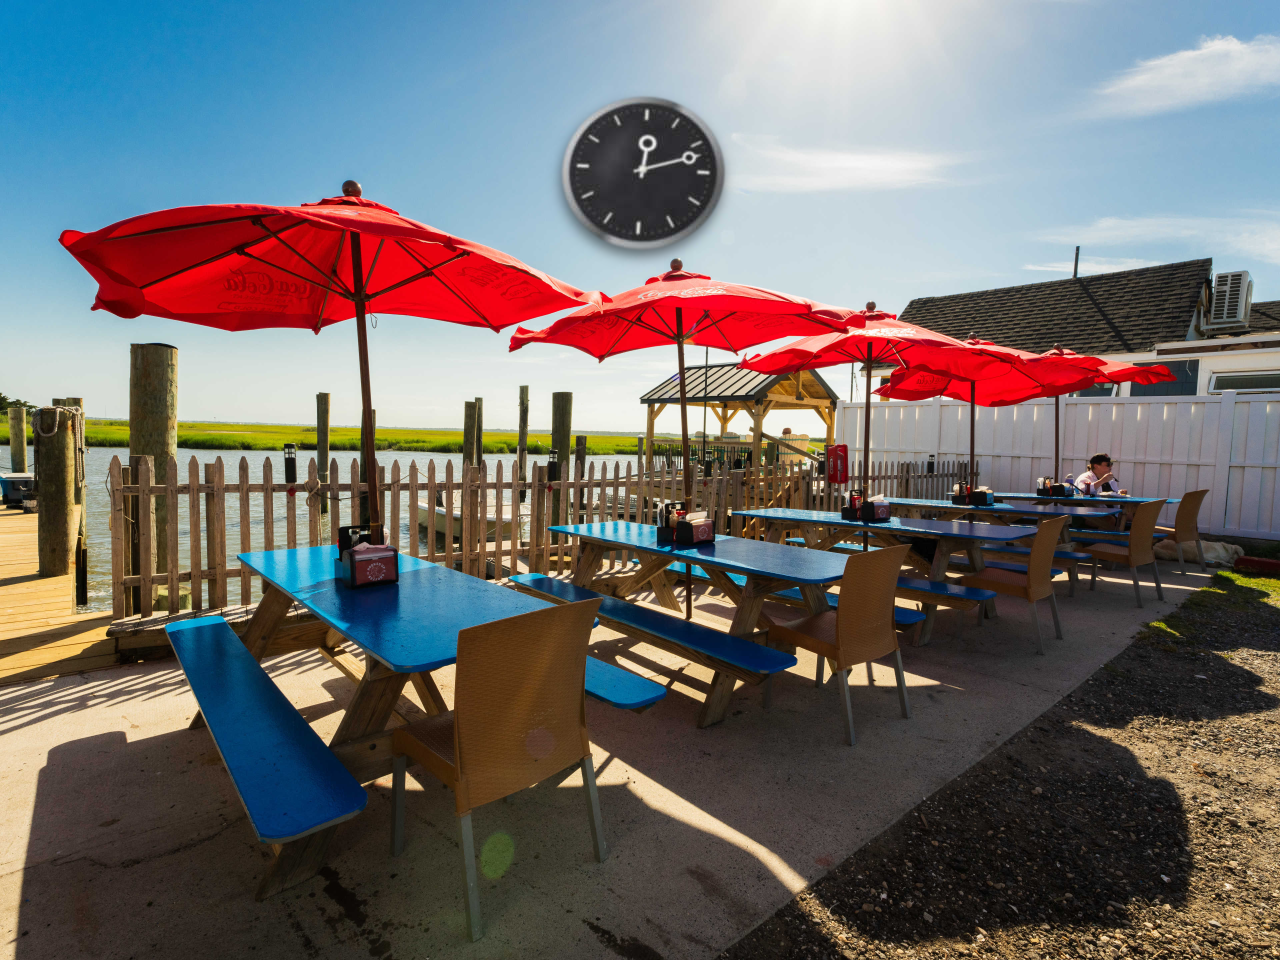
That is 12.12
